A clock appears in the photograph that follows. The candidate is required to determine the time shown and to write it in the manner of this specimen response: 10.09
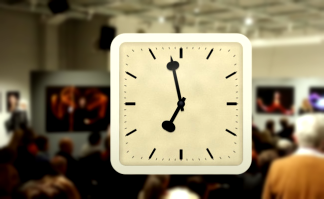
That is 6.58
